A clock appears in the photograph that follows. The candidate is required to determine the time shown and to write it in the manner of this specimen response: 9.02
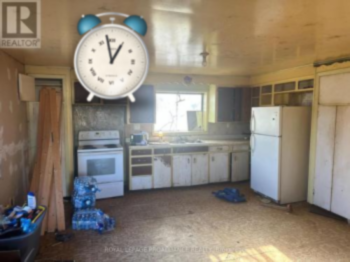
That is 12.58
